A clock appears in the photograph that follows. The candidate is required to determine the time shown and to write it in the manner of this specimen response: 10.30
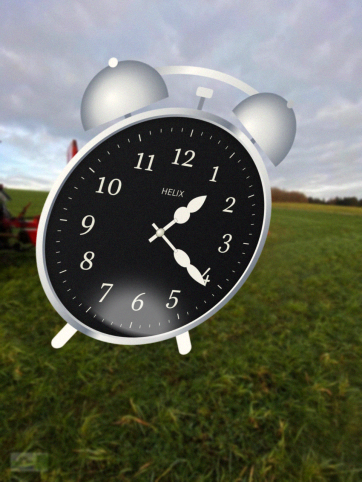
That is 1.21
